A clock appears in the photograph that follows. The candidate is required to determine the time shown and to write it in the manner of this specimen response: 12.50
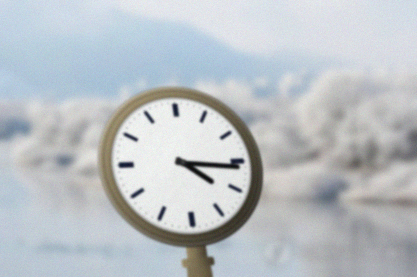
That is 4.16
